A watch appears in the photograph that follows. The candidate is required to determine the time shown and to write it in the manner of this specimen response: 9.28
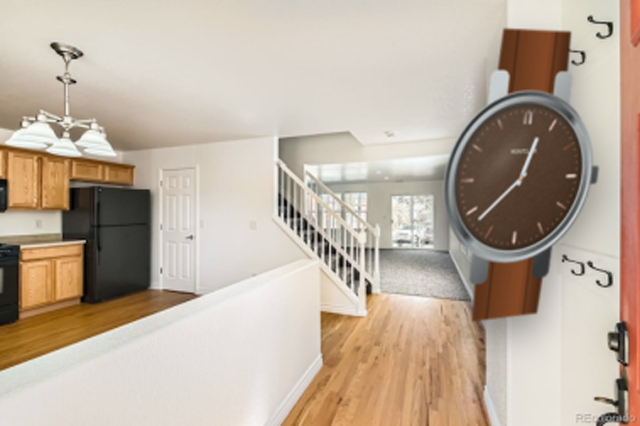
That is 12.38
